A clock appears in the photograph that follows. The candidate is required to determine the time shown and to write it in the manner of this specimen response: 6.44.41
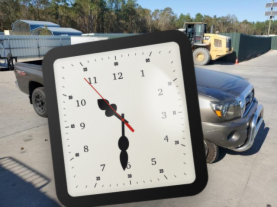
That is 10.30.54
